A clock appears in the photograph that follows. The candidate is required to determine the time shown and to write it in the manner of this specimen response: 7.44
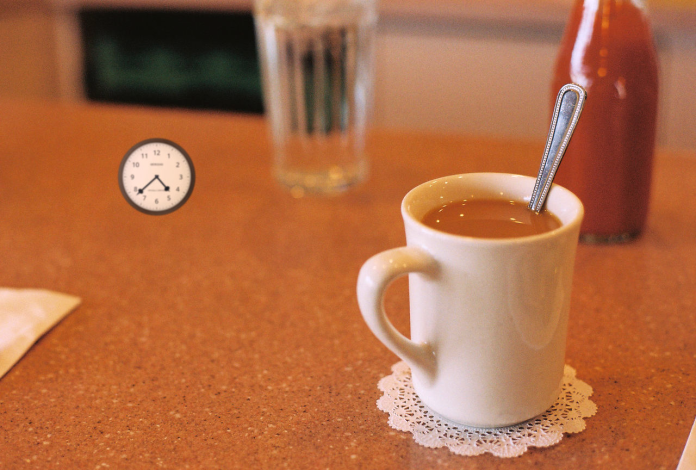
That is 4.38
